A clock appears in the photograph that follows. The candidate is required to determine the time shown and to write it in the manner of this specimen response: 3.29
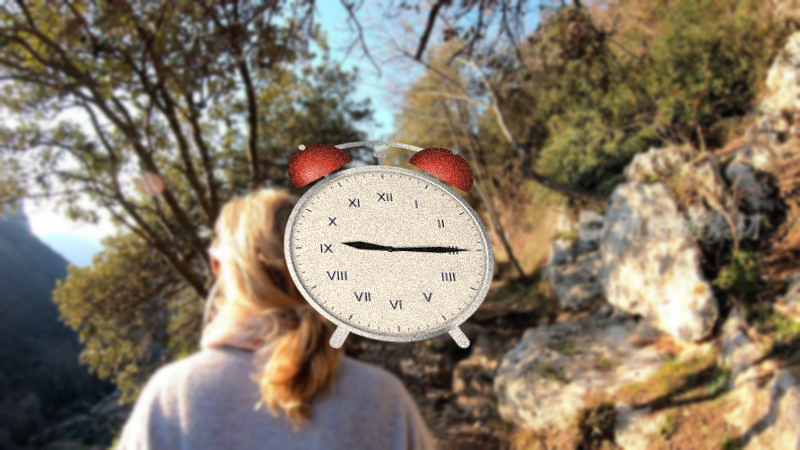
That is 9.15
